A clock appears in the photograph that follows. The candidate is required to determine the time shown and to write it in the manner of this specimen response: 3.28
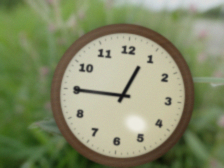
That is 12.45
